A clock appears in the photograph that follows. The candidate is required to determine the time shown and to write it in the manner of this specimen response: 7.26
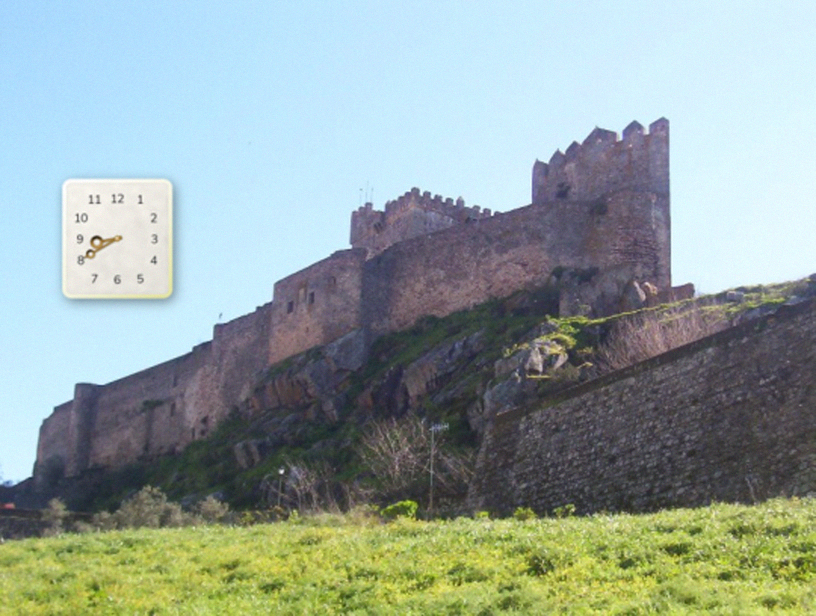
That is 8.40
